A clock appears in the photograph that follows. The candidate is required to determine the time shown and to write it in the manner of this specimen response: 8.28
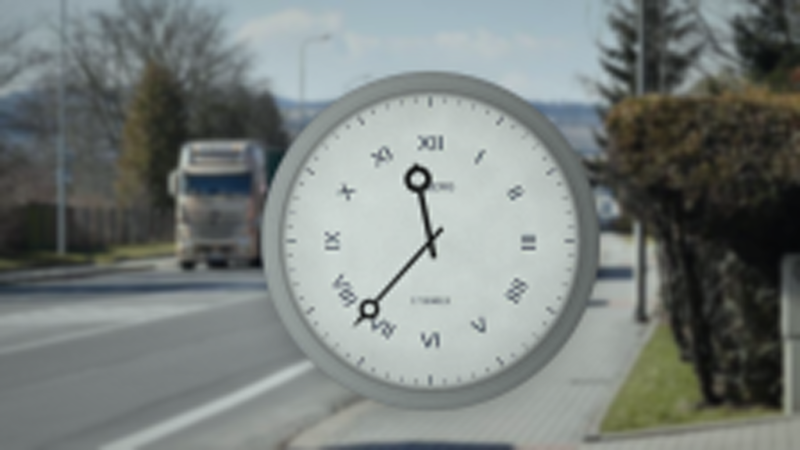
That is 11.37
